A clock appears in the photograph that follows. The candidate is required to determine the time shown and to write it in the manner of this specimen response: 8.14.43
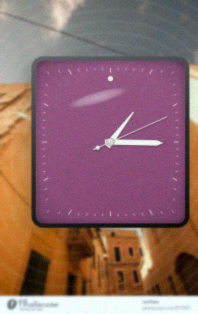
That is 1.15.11
